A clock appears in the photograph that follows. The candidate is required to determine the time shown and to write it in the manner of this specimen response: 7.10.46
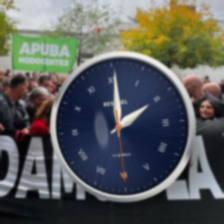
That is 2.00.30
